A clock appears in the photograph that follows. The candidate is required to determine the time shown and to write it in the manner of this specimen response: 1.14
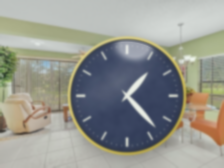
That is 1.23
